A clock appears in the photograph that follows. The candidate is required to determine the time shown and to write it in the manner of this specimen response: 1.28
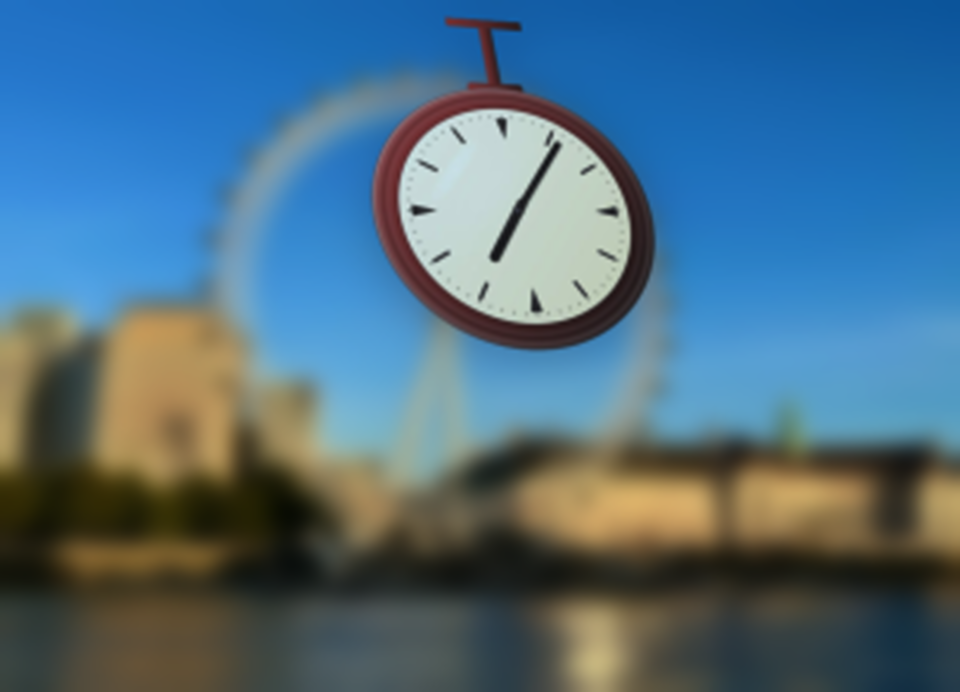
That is 7.06
